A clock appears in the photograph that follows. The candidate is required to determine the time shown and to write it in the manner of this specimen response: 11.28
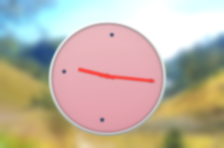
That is 9.15
